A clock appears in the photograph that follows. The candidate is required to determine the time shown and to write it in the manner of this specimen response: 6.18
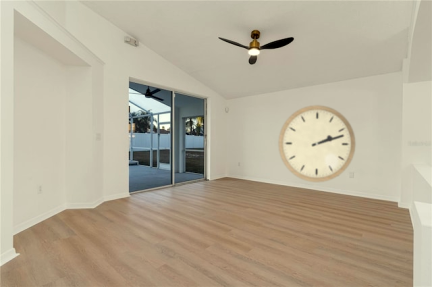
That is 2.12
